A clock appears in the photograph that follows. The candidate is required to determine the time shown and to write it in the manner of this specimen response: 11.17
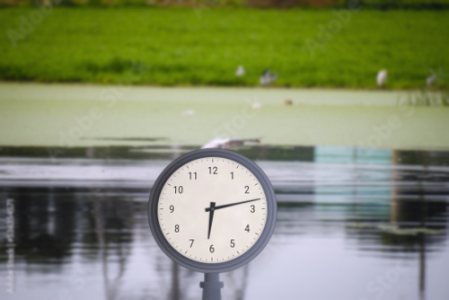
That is 6.13
